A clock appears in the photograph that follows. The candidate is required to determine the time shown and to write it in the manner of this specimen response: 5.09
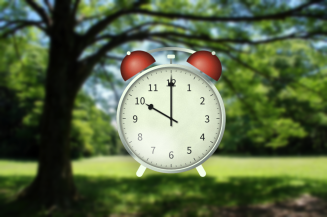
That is 10.00
